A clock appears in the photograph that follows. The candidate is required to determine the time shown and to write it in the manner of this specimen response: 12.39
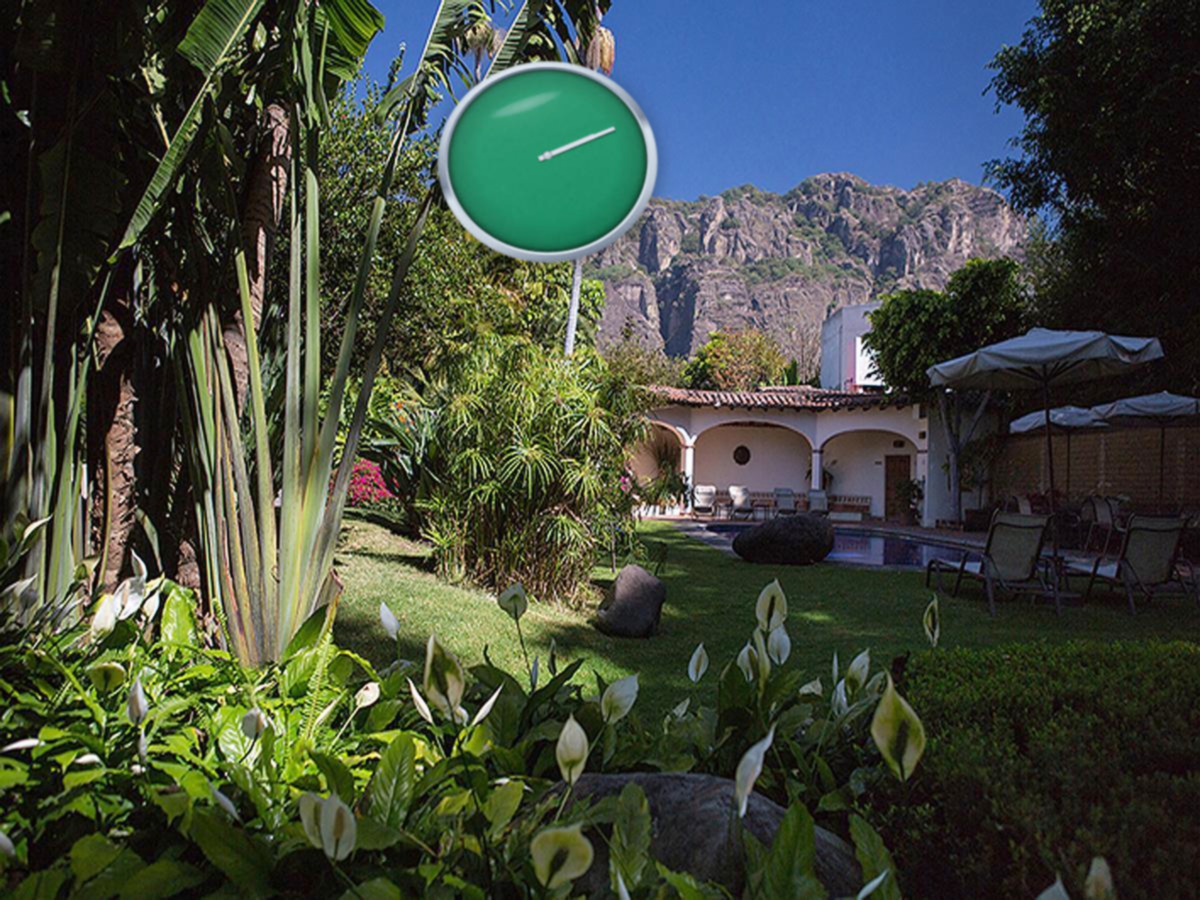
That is 2.11
